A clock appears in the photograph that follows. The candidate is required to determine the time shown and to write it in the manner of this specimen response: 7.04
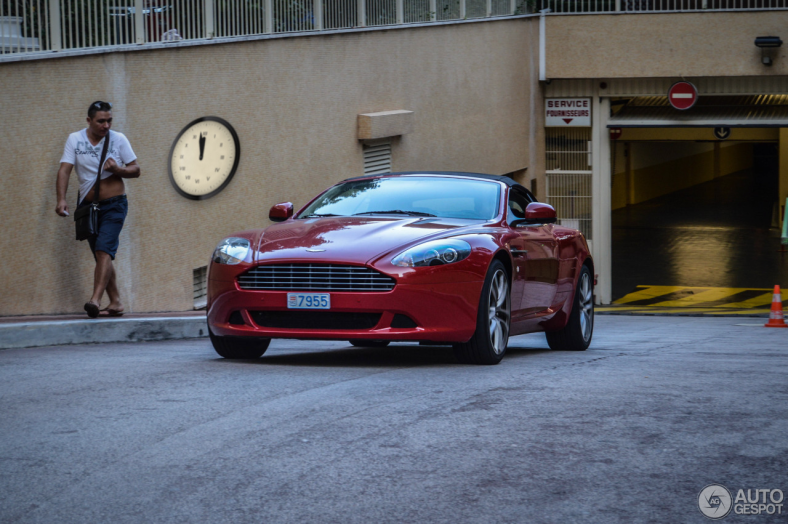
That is 11.58
